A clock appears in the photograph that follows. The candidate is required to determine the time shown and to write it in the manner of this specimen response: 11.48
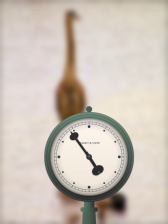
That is 4.54
